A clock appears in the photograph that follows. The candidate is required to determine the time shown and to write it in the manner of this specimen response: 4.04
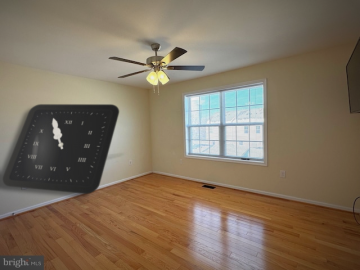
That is 10.55
